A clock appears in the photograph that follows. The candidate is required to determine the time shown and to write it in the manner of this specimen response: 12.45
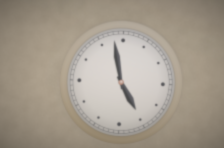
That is 4.58
